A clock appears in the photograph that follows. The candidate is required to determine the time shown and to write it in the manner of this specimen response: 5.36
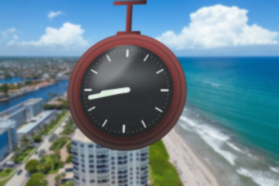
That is 8.43
